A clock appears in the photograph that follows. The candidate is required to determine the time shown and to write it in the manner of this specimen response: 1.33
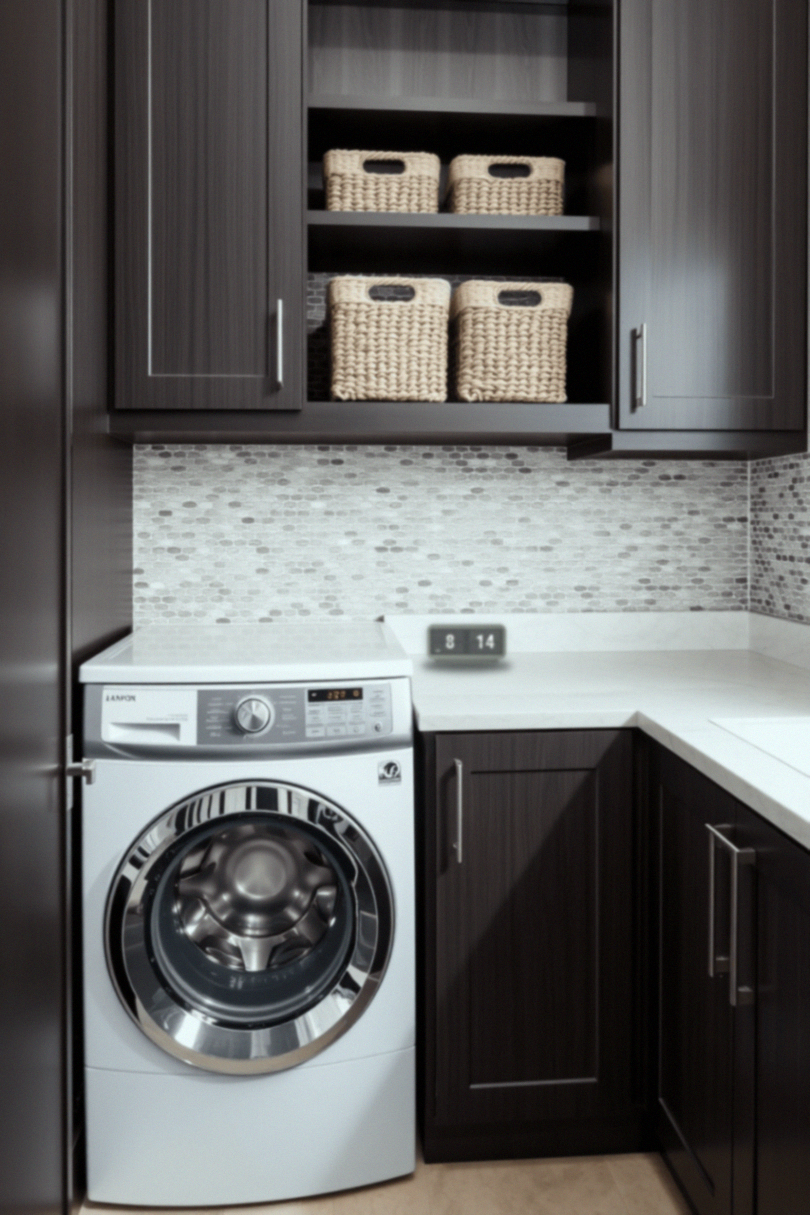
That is 8.14
